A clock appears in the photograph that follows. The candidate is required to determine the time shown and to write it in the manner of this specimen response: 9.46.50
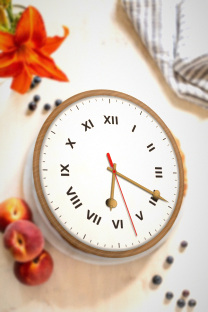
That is 6.19.27
